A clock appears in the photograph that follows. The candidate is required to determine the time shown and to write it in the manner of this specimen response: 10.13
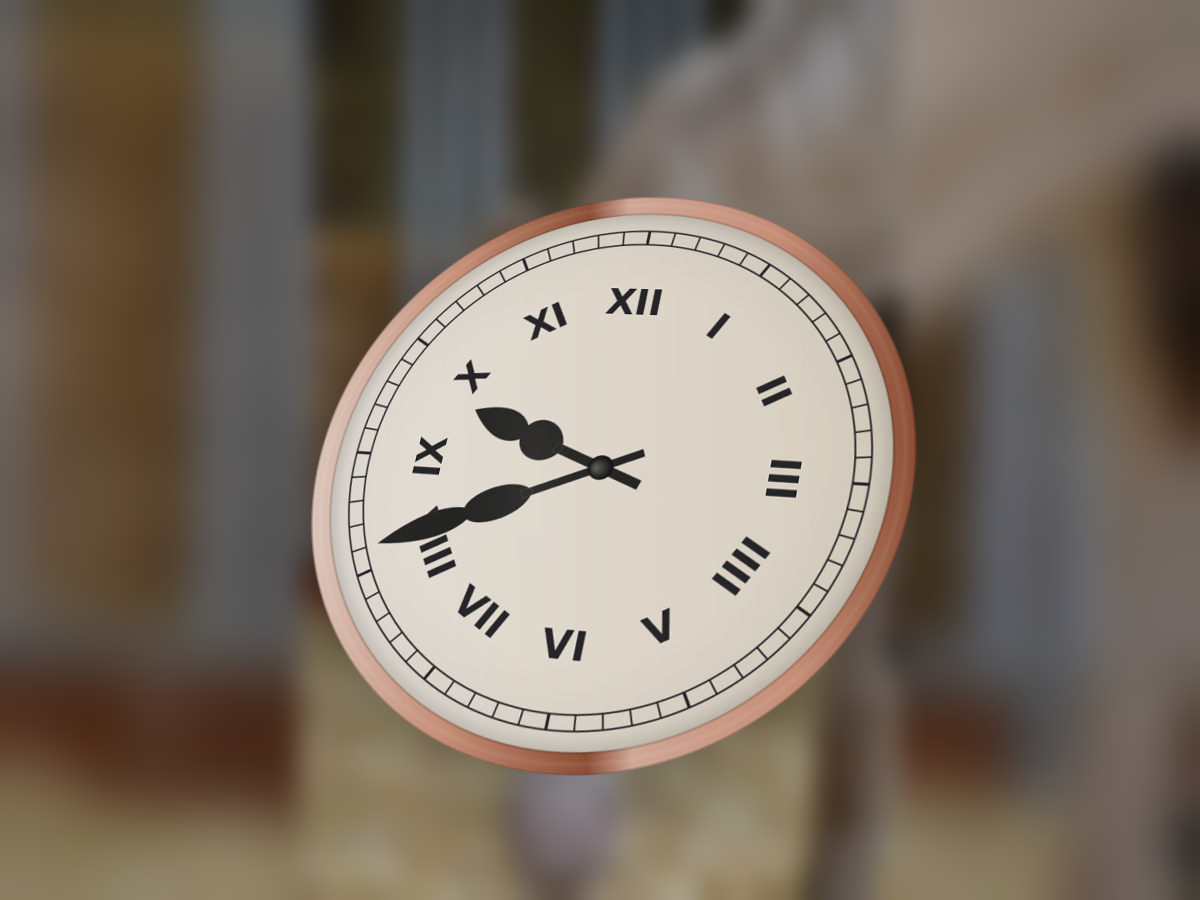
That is 9.41
